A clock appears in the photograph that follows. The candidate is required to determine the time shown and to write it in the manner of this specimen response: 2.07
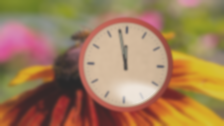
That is 11.58
